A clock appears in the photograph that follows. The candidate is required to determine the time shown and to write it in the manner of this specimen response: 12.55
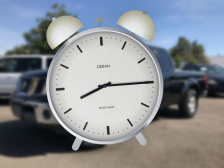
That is 8.15
